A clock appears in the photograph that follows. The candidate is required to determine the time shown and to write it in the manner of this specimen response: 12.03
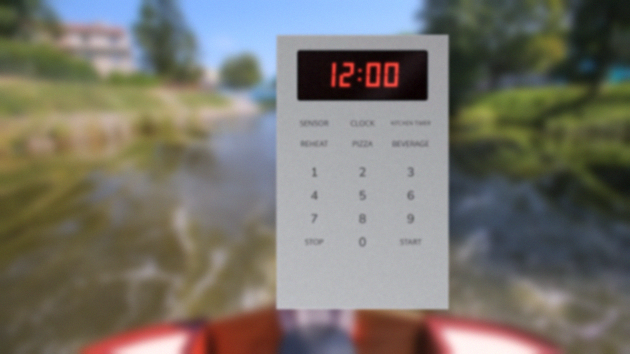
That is 12.00
